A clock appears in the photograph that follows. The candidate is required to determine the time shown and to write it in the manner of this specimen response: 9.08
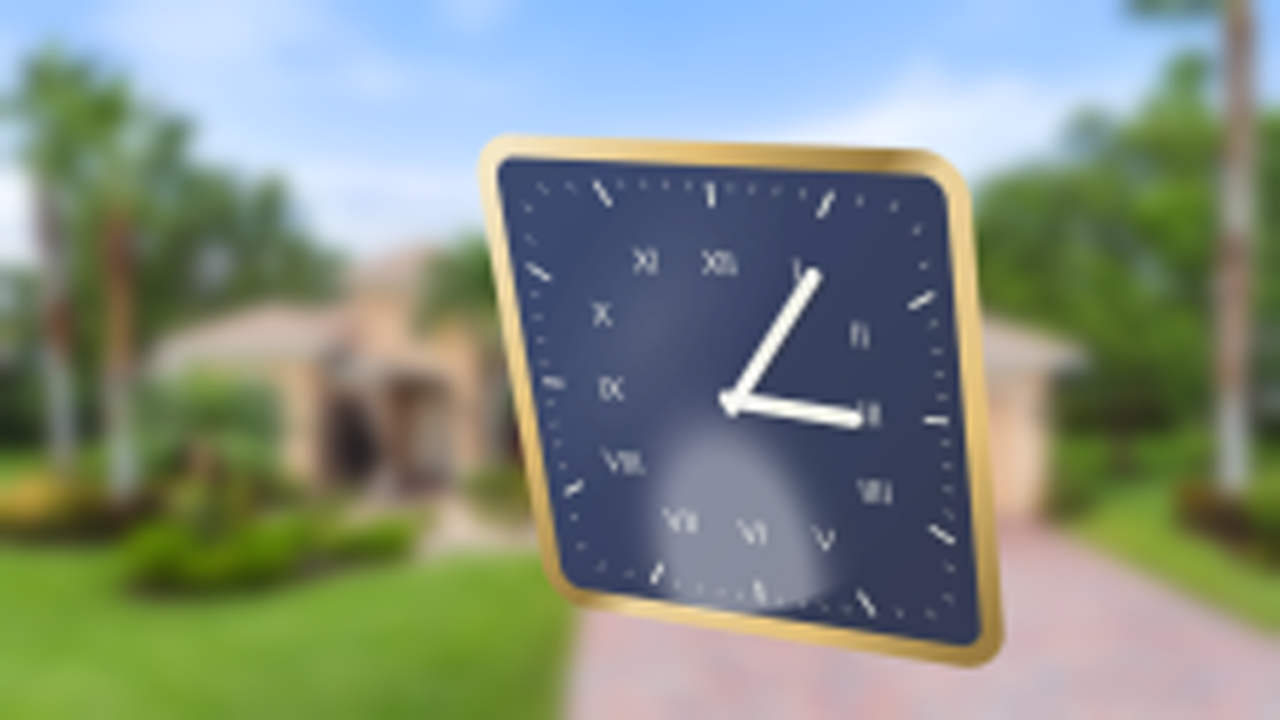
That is 3.06
